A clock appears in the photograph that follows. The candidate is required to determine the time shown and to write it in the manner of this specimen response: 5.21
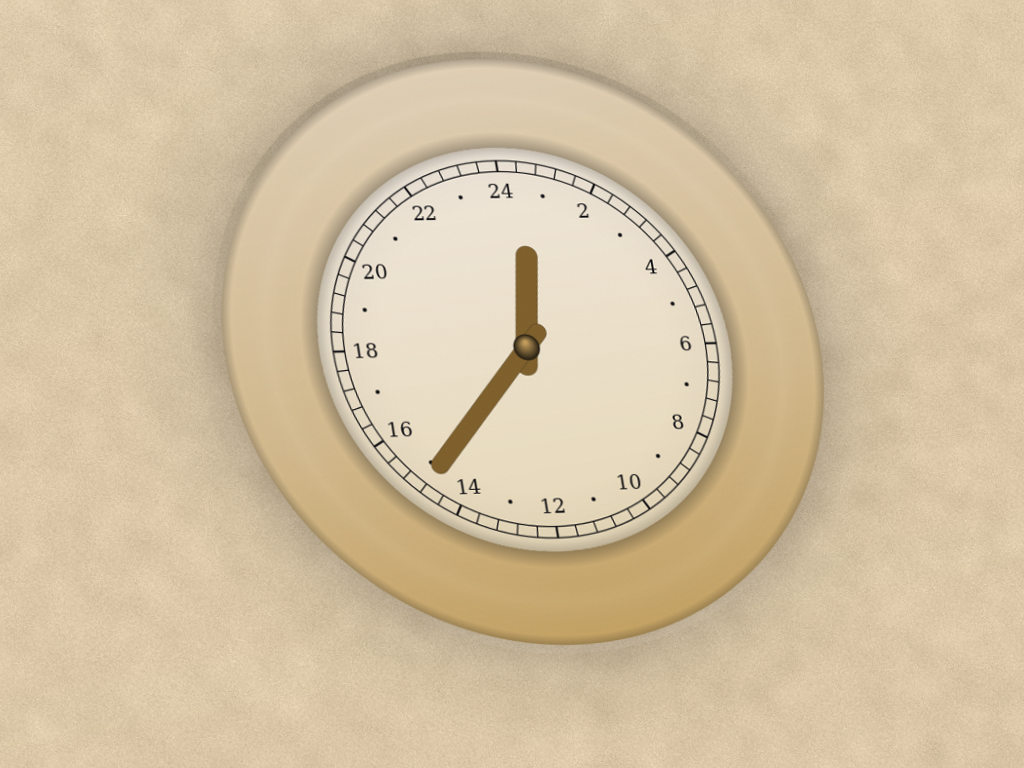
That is 0.37
